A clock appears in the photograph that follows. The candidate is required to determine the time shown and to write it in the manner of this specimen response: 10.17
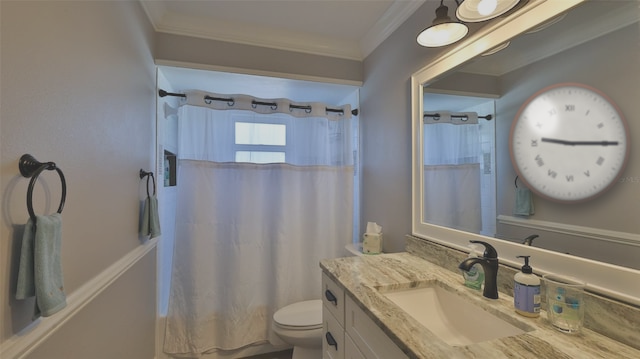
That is 9.15
